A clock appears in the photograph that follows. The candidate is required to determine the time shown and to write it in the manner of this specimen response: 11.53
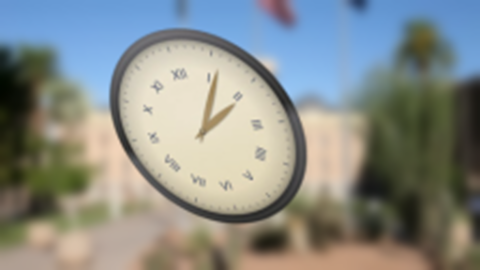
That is 2.06
